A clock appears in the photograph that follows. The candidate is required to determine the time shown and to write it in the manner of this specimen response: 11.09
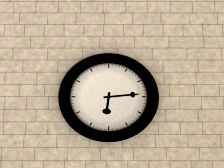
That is 6.14
